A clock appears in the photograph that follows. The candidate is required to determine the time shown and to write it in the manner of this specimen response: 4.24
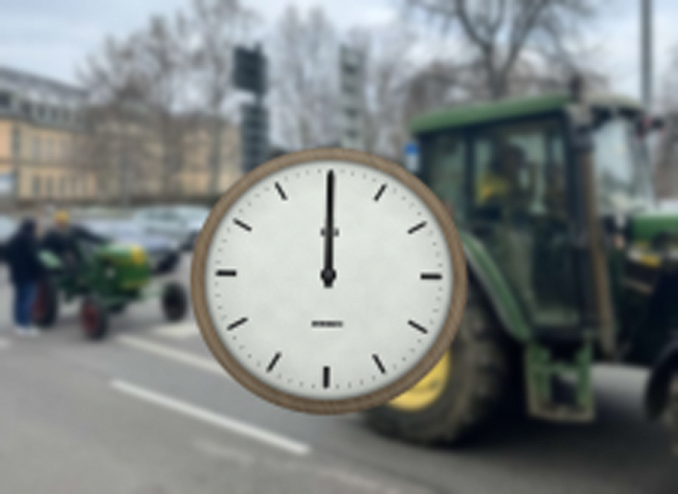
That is 12.00
